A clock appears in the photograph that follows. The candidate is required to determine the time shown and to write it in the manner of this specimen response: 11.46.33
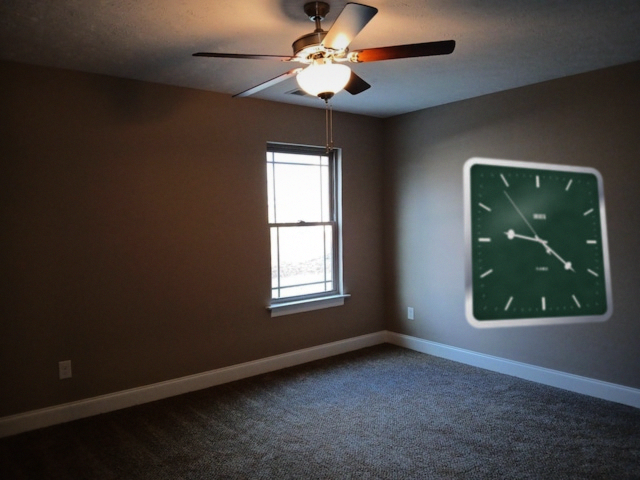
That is 9.21.54
